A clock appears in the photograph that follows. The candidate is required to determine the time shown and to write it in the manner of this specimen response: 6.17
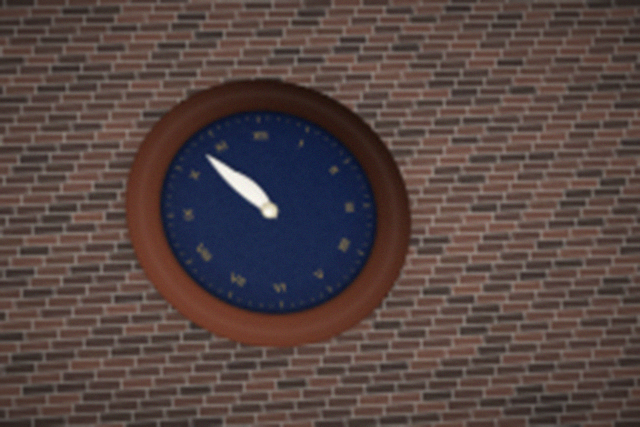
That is 10.53
